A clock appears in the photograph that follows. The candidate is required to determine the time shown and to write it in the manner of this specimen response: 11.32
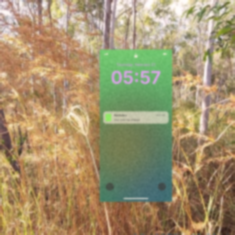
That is 5.57
